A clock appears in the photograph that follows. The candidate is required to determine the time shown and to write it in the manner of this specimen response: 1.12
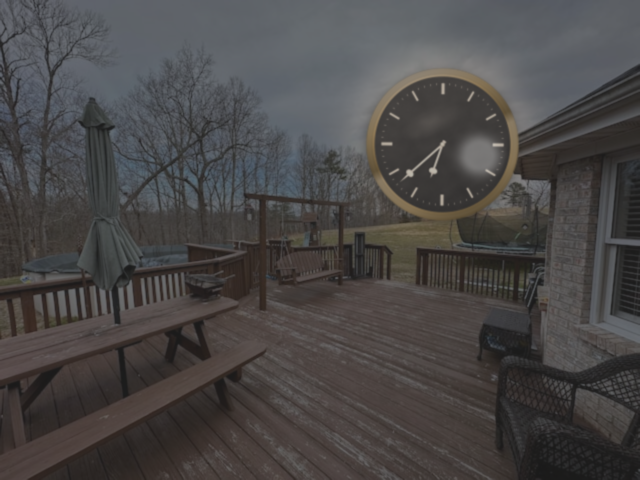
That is 6.38
